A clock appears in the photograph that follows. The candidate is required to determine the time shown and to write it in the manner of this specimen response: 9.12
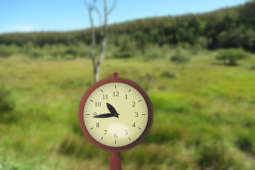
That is 10.44
